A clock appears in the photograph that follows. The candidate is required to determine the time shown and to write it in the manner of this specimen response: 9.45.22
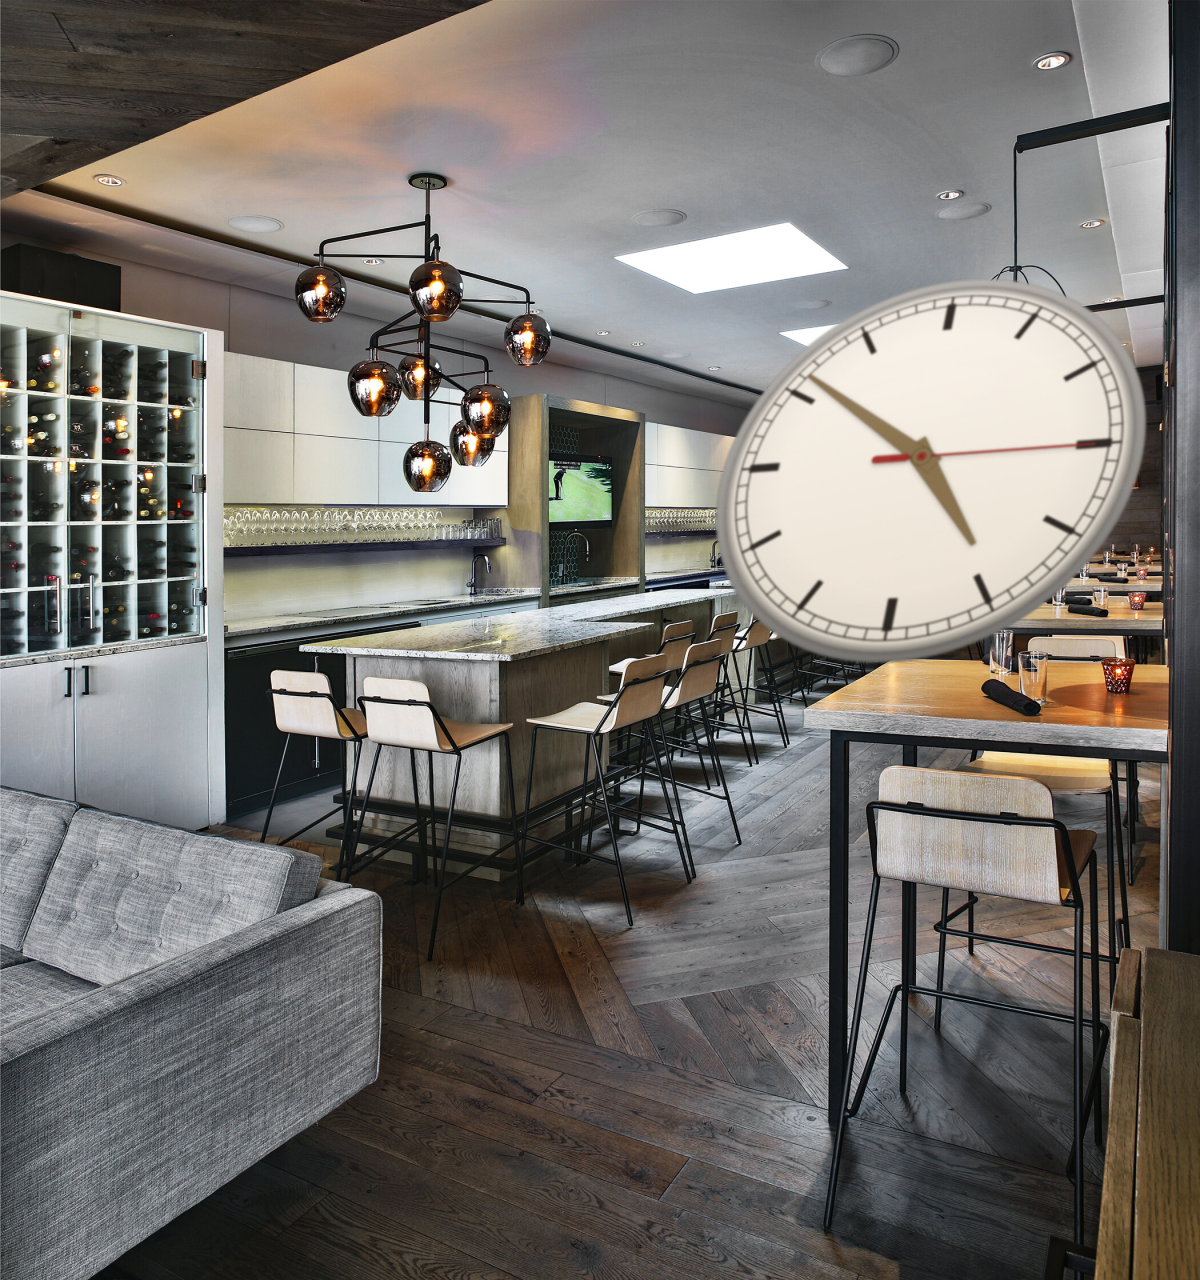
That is 4.51.15
